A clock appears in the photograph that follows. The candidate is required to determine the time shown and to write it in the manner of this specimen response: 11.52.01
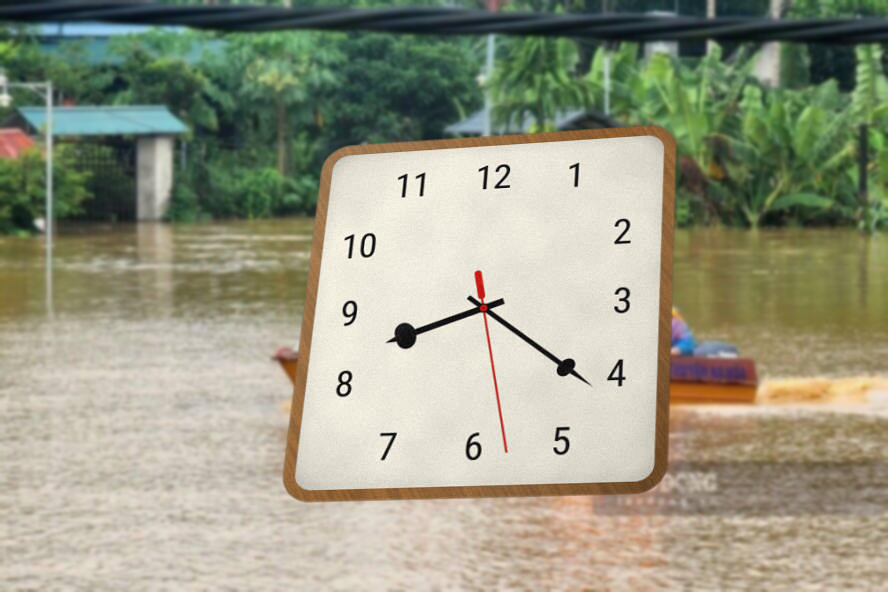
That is 8.21.28
